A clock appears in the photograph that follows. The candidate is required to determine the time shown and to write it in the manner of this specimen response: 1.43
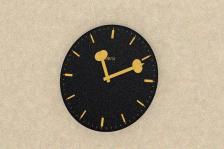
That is 11.11
